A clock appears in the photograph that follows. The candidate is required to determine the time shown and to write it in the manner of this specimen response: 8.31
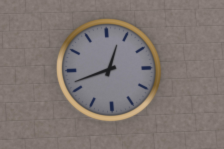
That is 12.42
